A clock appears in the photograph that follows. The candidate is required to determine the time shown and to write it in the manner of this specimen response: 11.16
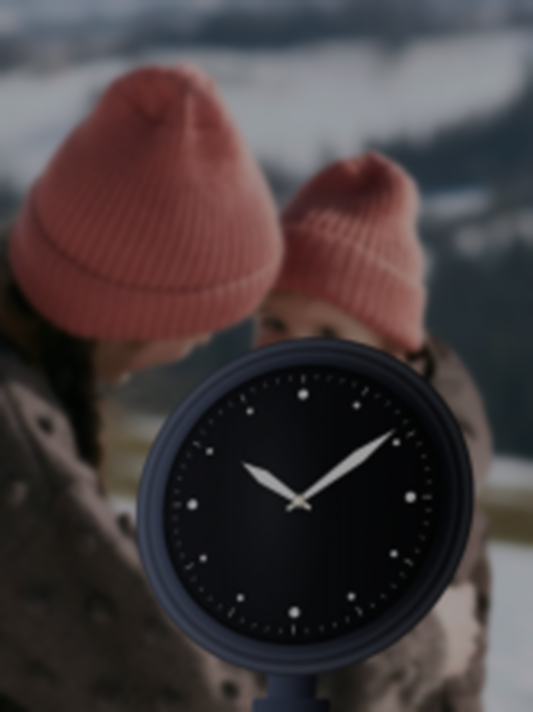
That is 10.09
